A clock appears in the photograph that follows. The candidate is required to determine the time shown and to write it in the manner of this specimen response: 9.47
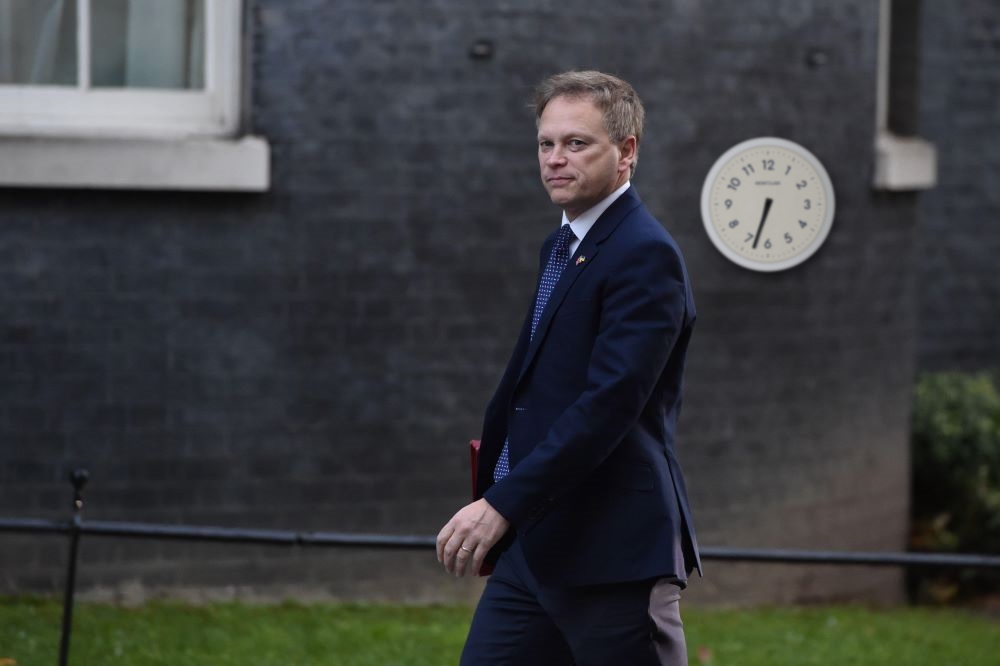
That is 6.33
